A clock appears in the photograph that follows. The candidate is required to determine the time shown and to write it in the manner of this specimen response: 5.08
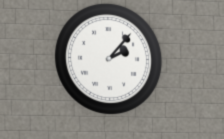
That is 2.07
